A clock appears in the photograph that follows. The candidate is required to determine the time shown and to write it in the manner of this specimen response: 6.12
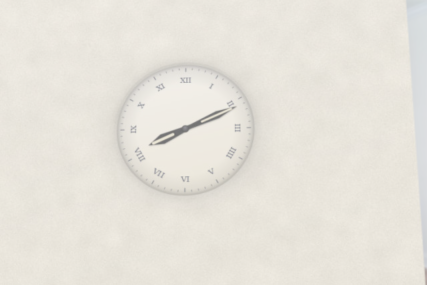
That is 8.11
